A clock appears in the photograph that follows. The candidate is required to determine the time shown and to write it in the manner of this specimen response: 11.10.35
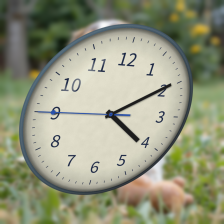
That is 4.09.45
